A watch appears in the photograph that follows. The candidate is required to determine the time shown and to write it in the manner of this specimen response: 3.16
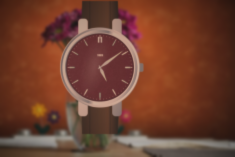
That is 5.09
